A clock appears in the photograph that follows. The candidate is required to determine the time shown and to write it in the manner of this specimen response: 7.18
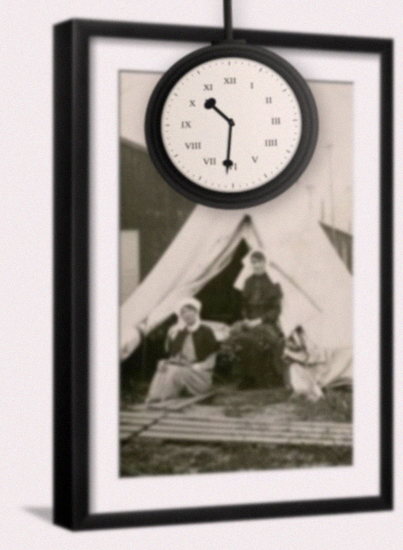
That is 10.31
